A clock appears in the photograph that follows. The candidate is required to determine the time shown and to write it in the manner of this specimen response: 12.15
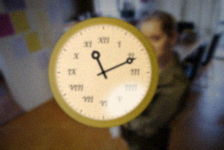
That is 11.11
